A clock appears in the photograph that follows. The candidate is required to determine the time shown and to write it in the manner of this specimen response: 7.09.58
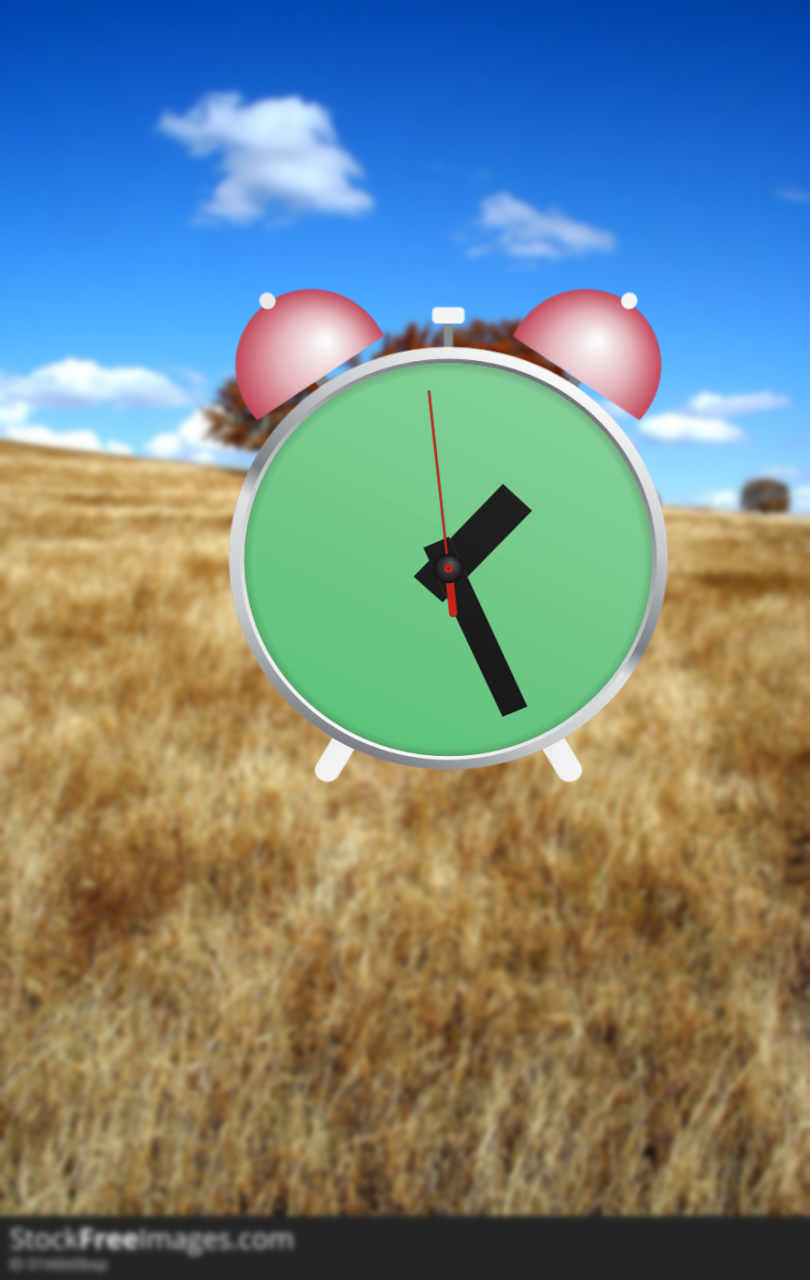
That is 1.25.59
